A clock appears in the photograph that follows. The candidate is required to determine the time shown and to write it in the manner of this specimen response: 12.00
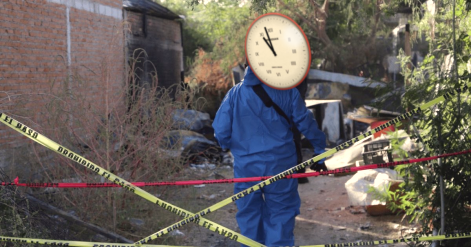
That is 10.58
